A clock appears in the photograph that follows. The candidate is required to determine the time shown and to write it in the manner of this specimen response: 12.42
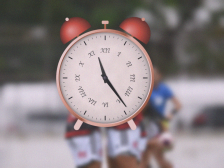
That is 11.24
